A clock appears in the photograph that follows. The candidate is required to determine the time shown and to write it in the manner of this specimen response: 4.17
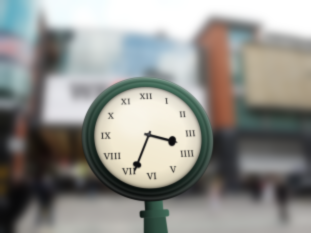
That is 3.34
